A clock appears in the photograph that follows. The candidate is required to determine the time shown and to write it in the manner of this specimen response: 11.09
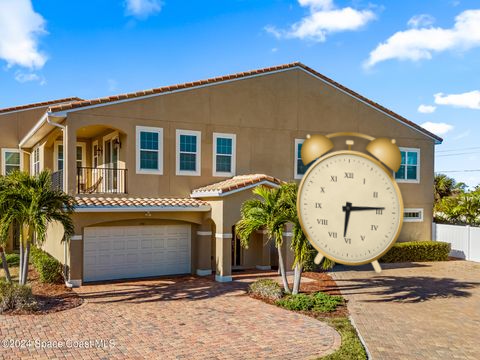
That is 6.14
